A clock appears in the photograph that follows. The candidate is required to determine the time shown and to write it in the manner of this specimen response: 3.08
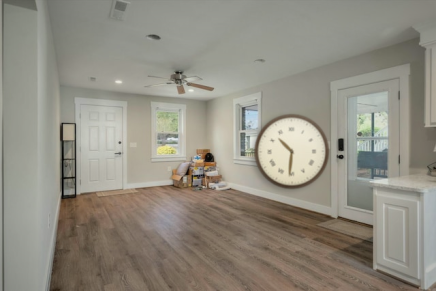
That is 10.31
